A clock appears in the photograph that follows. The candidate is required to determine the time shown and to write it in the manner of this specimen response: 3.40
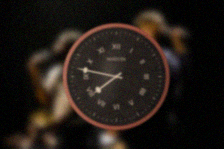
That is 7.47
